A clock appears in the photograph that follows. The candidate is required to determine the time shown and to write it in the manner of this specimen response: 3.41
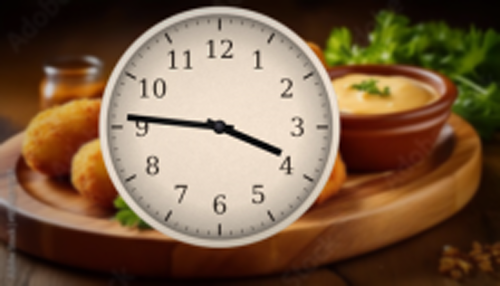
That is 3.46
